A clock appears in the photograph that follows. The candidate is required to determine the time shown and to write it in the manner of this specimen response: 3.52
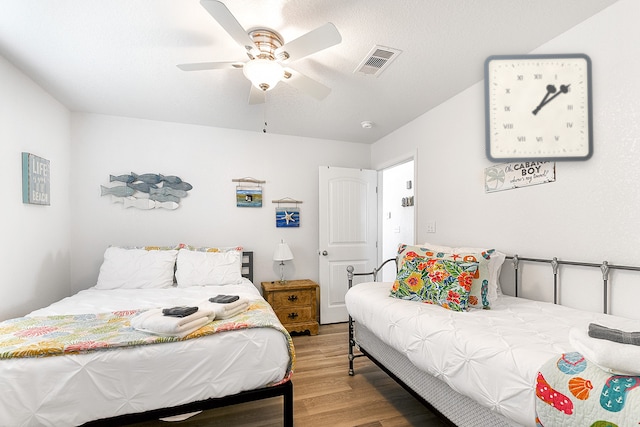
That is 1.09
